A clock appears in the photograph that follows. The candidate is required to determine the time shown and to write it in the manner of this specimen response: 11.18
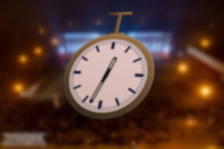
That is 12.33
